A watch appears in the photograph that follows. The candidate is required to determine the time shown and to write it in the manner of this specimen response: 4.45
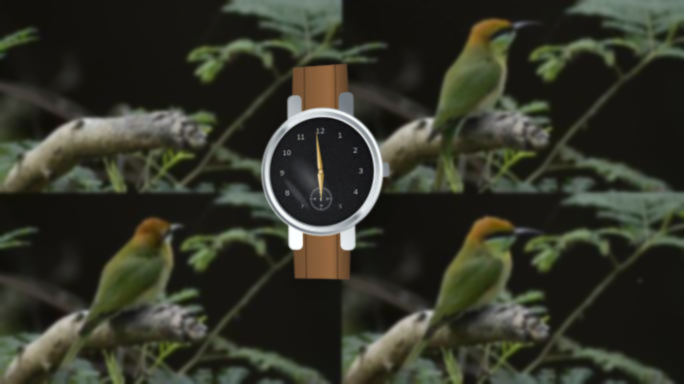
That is 5.59
